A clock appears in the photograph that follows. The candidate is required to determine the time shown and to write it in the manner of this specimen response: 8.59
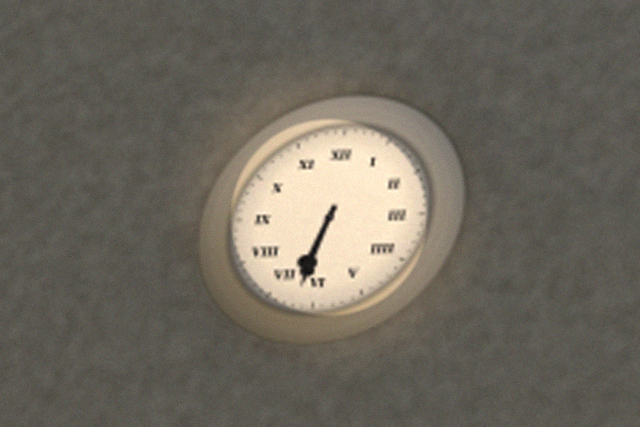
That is 6.32
